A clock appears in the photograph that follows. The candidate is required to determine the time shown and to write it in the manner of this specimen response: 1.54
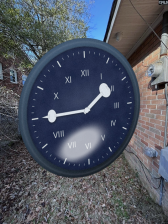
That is 1.45
